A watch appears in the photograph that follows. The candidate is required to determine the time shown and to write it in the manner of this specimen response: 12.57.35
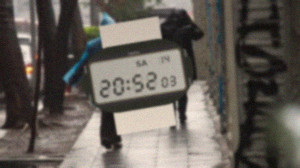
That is 20.52.03
